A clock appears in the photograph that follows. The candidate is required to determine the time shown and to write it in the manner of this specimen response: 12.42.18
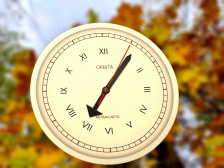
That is 7.06.05
